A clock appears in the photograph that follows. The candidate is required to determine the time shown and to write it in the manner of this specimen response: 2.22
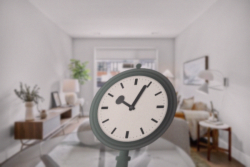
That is 10.04
